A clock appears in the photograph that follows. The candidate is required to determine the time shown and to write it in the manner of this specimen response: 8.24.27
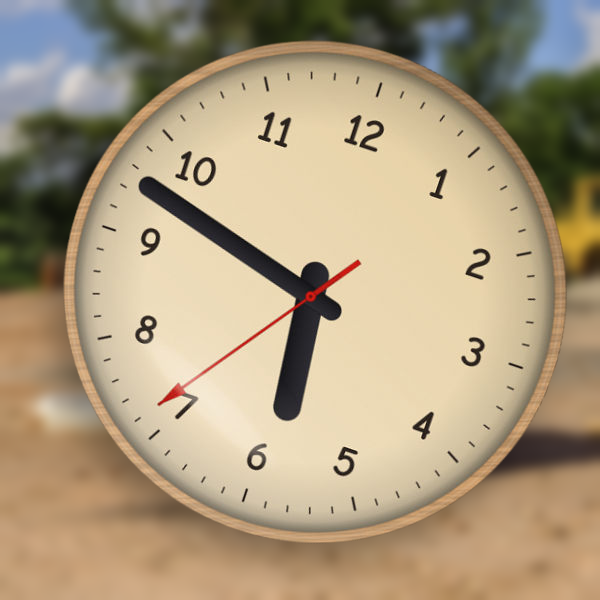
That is 5.47.36
